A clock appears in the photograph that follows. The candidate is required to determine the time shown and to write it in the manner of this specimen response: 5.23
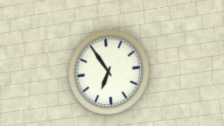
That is 6.55
